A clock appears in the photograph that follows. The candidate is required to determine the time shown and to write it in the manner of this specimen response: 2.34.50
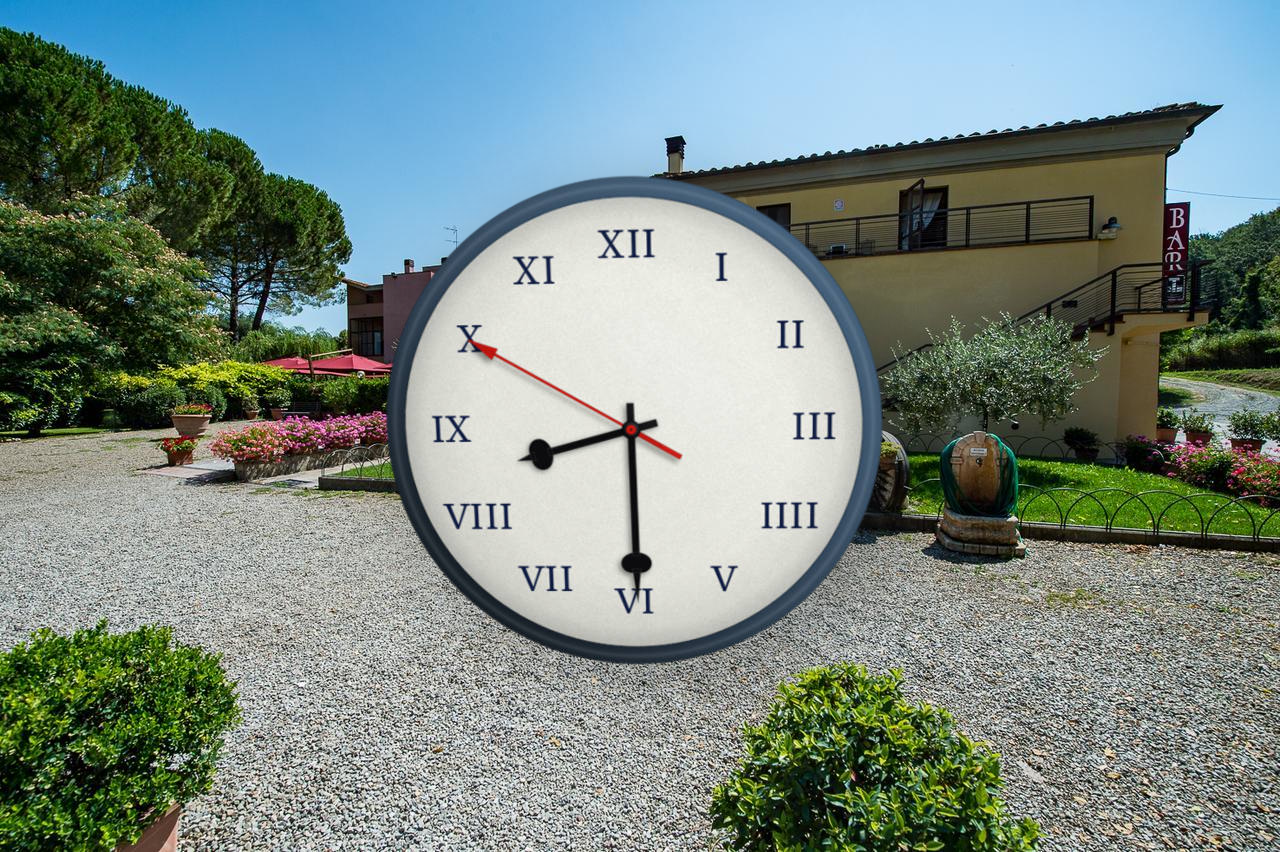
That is 8.29.50
